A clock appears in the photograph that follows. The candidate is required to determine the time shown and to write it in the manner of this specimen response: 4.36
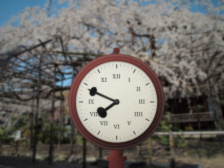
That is 7.49
